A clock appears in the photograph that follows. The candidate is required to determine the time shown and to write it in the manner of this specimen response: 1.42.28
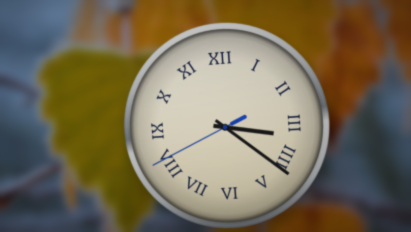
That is 3.21.41
